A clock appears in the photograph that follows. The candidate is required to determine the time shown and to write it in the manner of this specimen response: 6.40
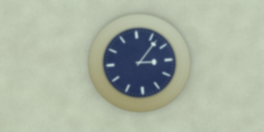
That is 3.07
